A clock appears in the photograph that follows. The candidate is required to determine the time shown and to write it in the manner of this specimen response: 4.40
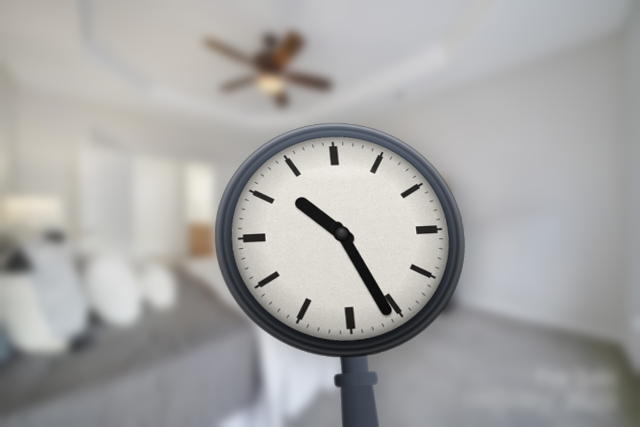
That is 10.26
